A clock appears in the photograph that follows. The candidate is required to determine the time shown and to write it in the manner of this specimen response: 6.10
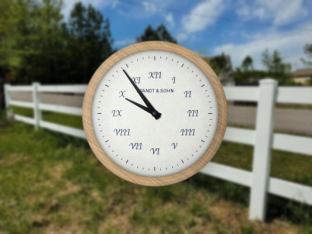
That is 9.54
